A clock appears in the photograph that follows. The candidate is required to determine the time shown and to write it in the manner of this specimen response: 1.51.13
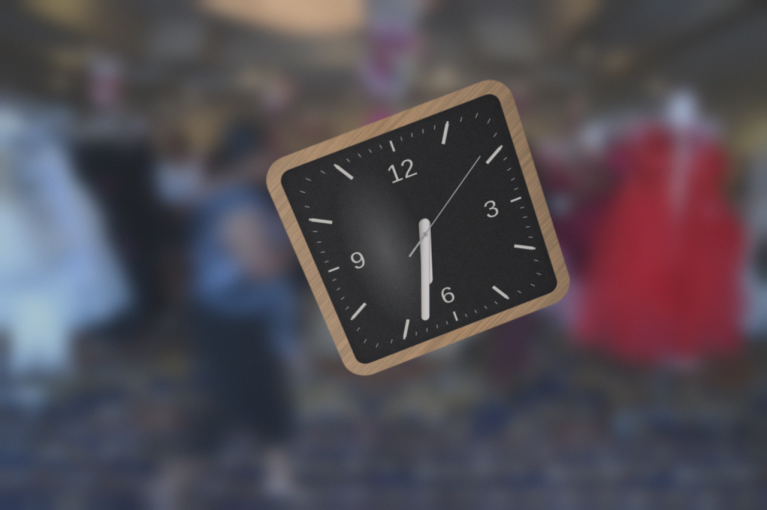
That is 6.33.09
